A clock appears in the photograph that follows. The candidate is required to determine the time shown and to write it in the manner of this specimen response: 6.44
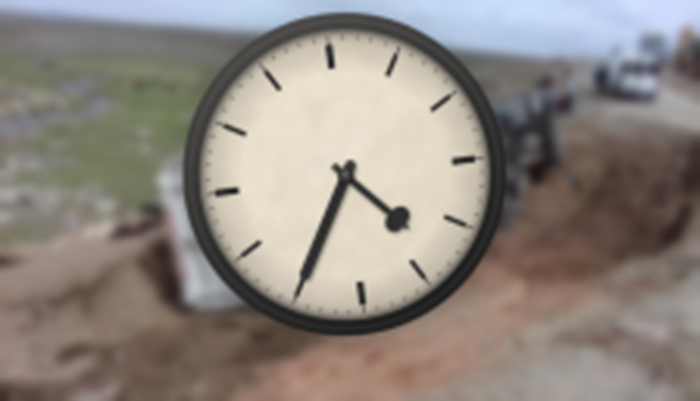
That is 4.35
